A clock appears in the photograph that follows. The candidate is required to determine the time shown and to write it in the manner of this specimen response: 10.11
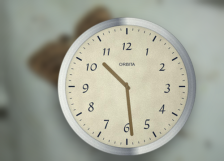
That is 10.29
